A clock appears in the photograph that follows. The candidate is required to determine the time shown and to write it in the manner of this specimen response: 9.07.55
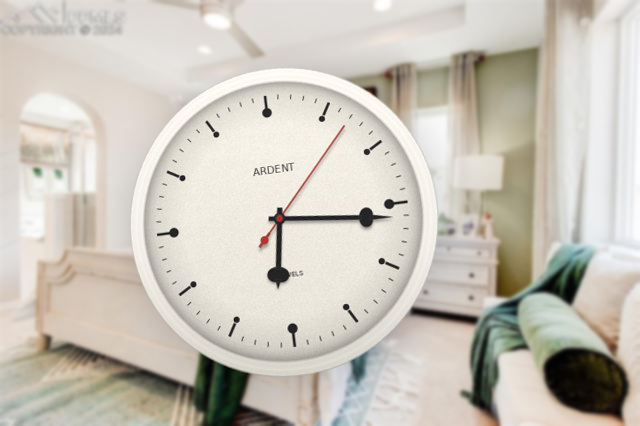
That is 6.16.07
